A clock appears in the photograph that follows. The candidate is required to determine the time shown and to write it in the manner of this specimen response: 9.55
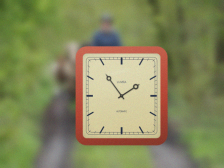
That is 1.54
